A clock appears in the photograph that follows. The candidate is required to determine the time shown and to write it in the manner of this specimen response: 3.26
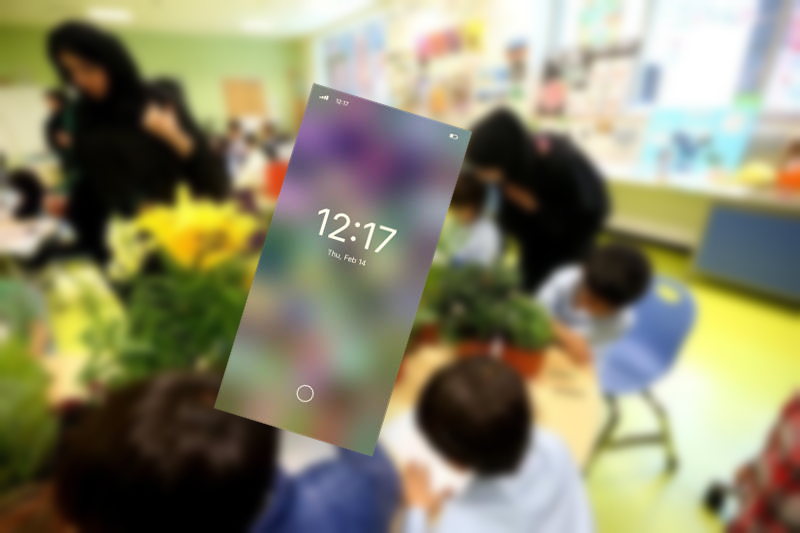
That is 12.17
